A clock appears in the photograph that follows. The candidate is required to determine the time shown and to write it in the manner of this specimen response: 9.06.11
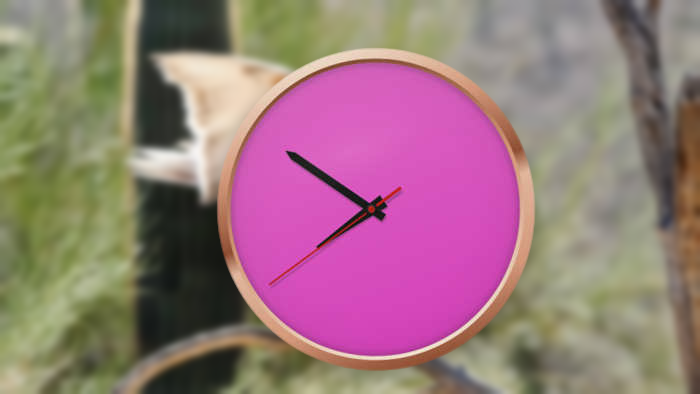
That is 7.50.39
